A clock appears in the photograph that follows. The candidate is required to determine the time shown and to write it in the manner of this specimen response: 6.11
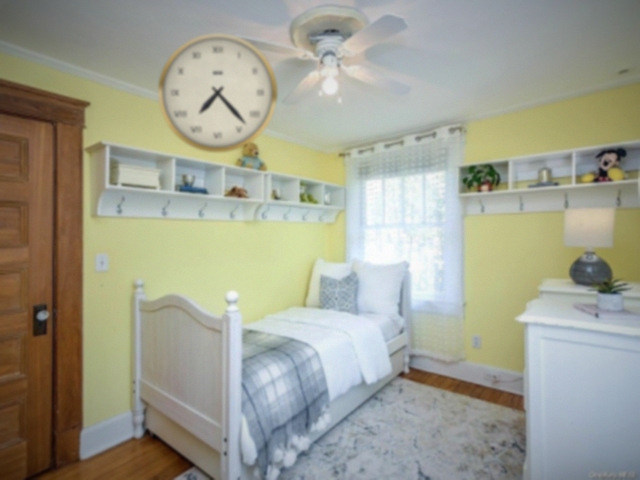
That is 7.23
